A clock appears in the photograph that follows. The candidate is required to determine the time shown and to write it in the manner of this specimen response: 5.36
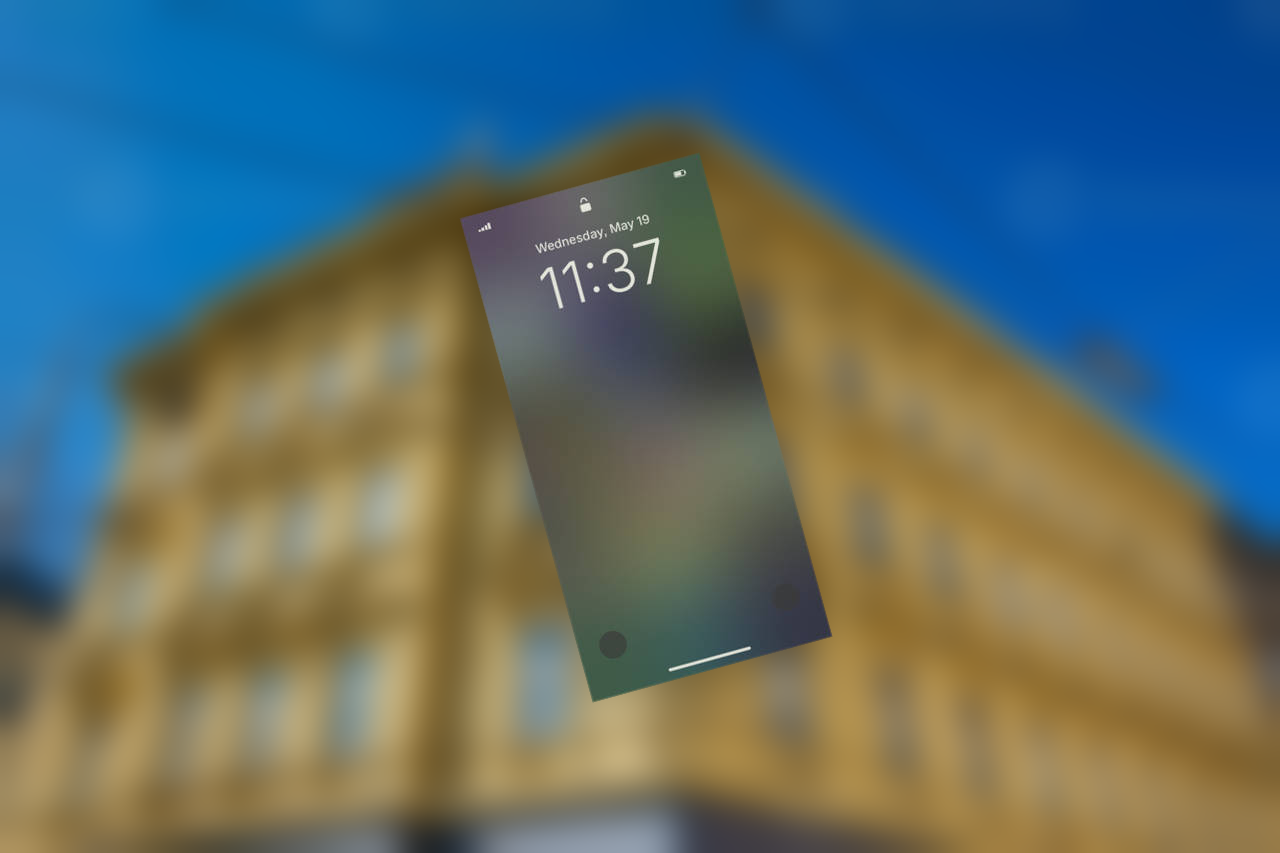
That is 11.37
